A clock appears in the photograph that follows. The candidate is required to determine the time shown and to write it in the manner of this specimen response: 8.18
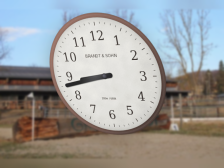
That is 8.43
